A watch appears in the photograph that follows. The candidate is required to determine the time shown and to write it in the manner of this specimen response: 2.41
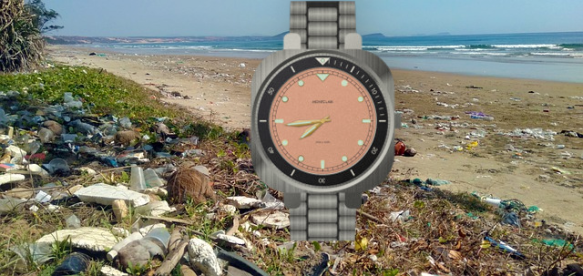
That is 7.44
